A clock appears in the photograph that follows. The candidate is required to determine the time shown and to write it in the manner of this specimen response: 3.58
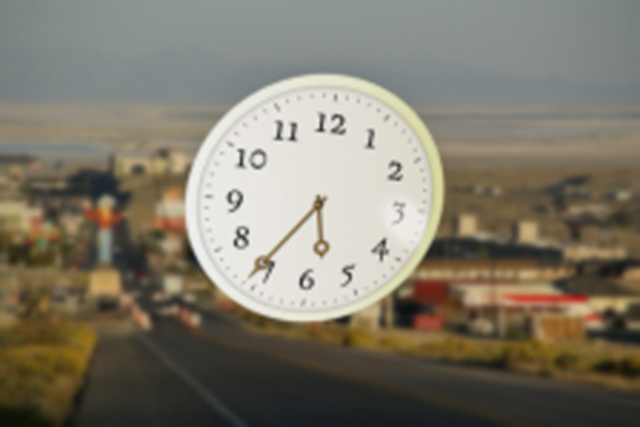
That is 5.36
